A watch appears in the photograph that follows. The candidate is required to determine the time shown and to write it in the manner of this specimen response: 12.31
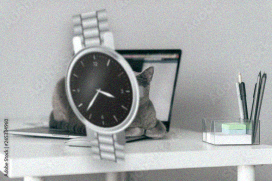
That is 3.37
